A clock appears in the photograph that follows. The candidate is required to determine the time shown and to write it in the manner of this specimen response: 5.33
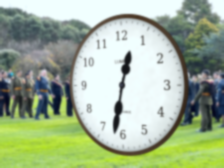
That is 12.32
